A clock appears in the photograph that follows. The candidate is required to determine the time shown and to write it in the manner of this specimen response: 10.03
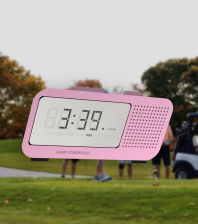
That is 3.39
